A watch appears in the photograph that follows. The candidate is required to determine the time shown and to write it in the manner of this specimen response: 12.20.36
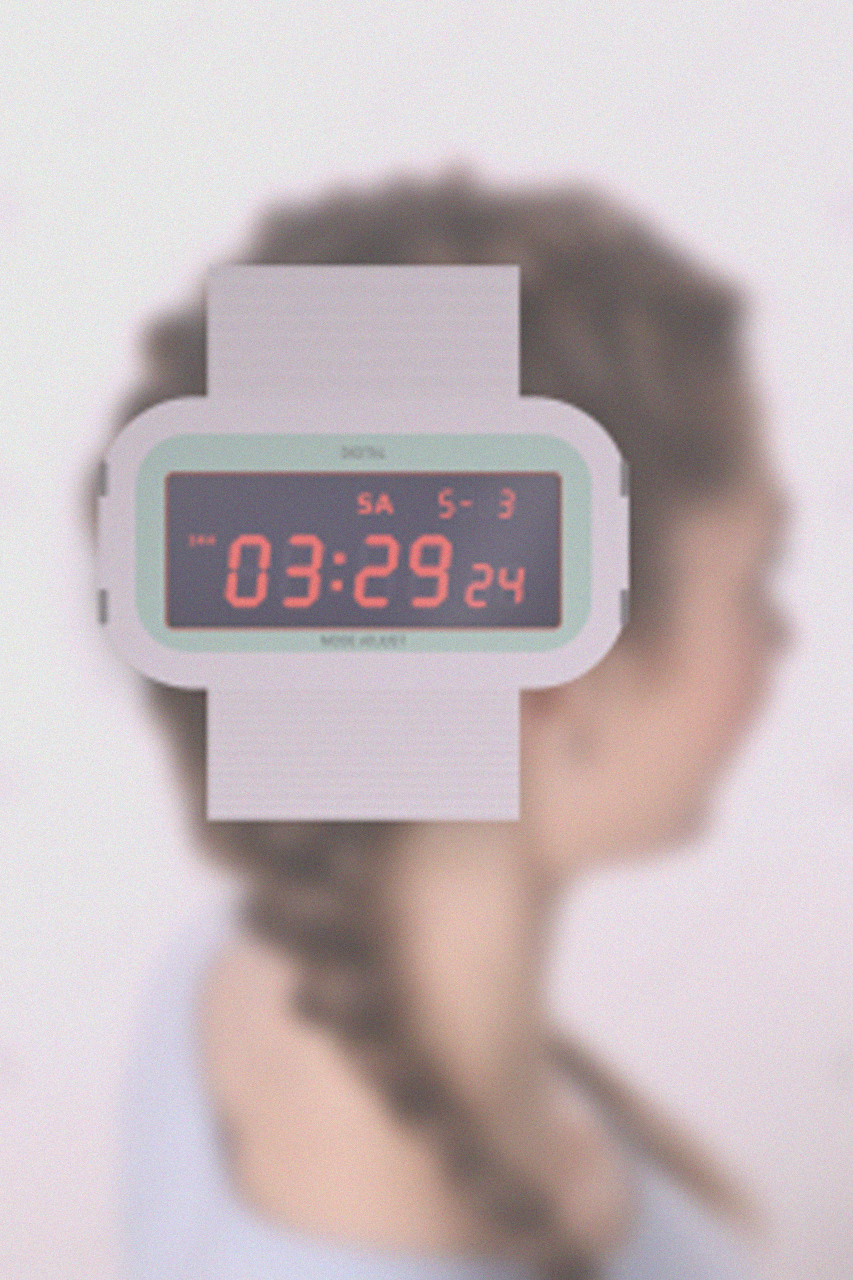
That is 3.29.24
